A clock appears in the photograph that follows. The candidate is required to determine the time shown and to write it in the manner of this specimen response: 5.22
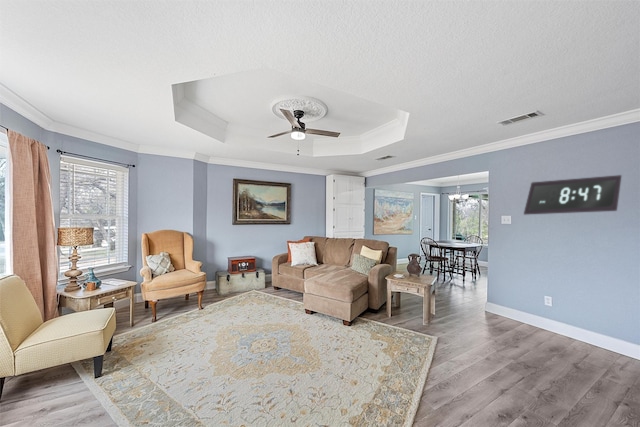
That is 8.47
